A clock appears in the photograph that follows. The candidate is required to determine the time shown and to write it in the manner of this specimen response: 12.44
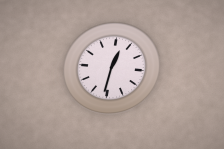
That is 12.31
